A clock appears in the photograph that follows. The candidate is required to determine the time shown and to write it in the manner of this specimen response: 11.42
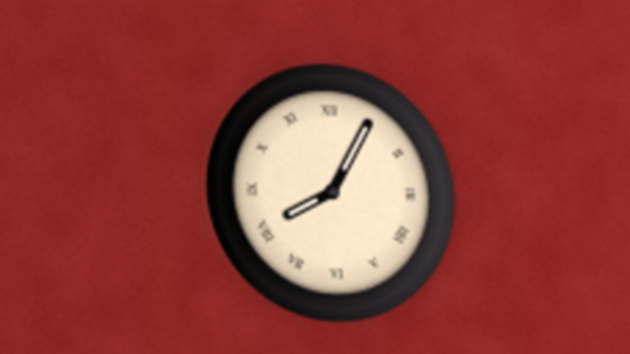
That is 8.05
